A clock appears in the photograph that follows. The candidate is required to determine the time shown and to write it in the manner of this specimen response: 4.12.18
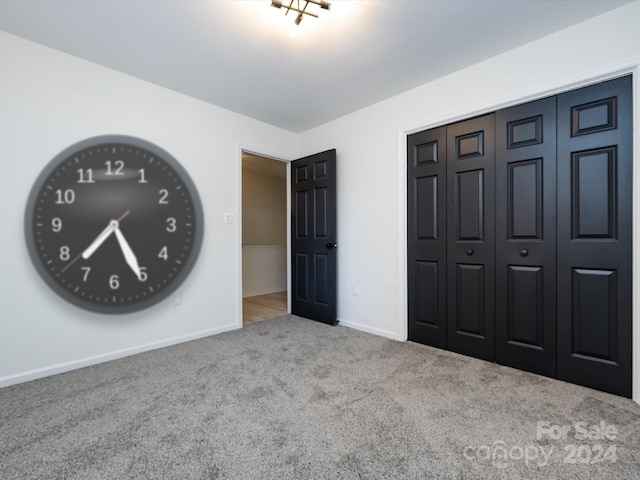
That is 7.25.38
